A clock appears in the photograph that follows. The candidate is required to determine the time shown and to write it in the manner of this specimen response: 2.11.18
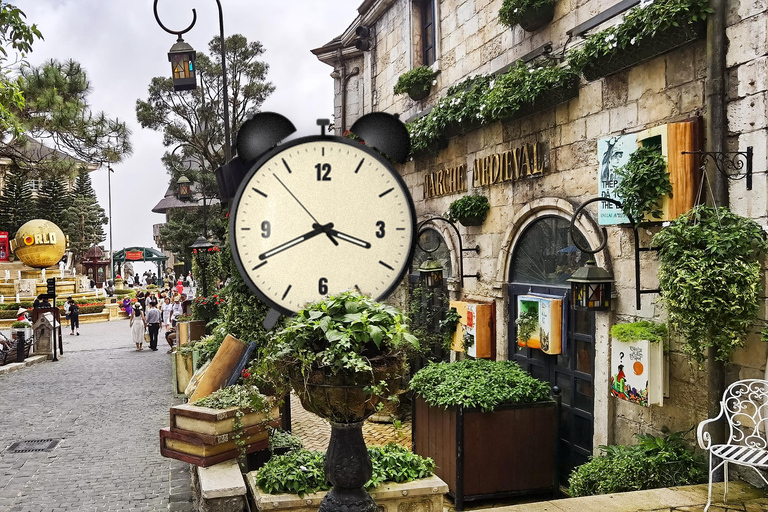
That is 3.40.53
